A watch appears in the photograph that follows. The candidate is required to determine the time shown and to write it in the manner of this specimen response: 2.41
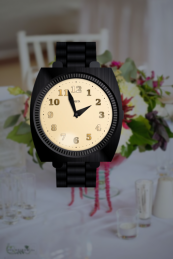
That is 1.57
